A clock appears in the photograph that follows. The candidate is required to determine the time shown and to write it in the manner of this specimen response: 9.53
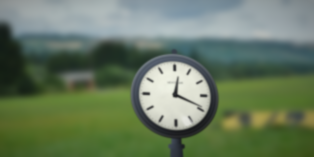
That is 12.19
